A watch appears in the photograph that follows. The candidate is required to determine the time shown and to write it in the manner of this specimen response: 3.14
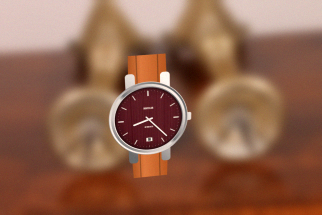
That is 8.23
